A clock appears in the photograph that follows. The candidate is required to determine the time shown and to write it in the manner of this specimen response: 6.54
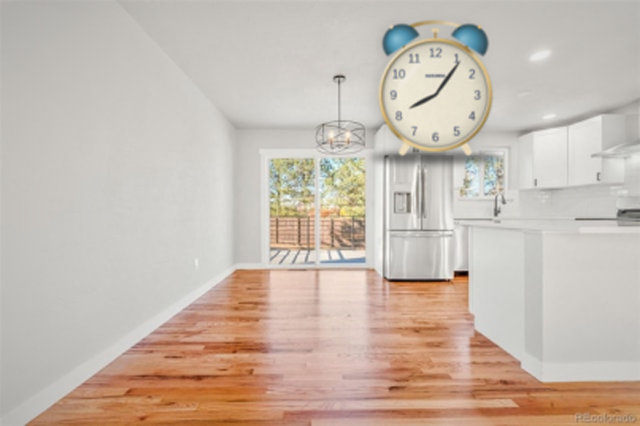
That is 8.06
